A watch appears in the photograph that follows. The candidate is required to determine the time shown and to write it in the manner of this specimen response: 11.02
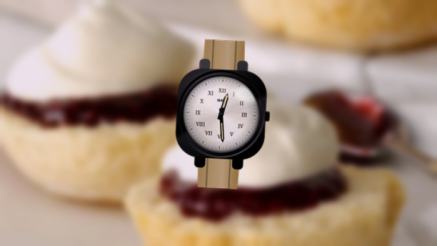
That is 12.29
